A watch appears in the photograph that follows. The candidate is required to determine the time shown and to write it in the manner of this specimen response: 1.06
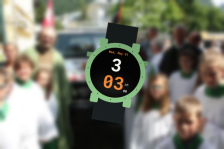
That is 3.03
